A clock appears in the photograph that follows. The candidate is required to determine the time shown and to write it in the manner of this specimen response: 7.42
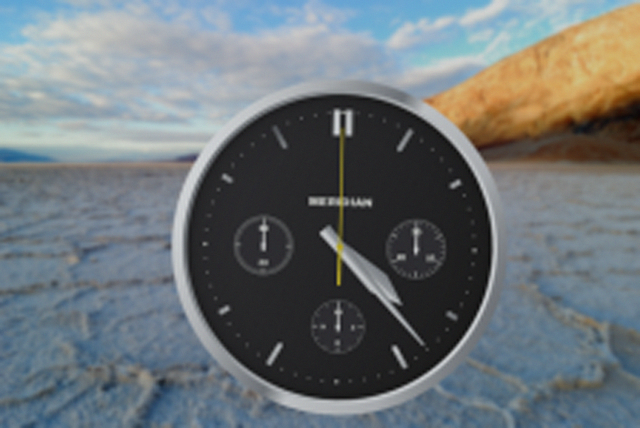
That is 4.23
